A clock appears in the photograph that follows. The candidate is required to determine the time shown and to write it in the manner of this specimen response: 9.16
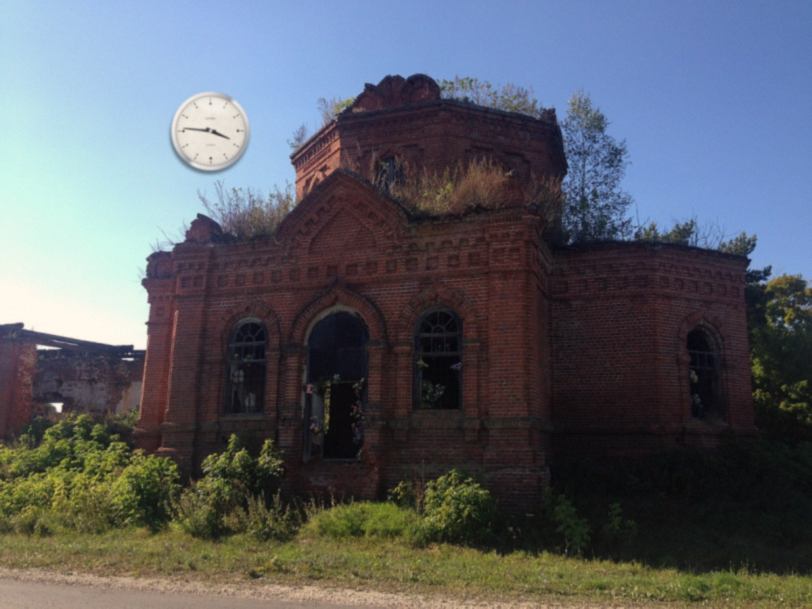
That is 3.46
